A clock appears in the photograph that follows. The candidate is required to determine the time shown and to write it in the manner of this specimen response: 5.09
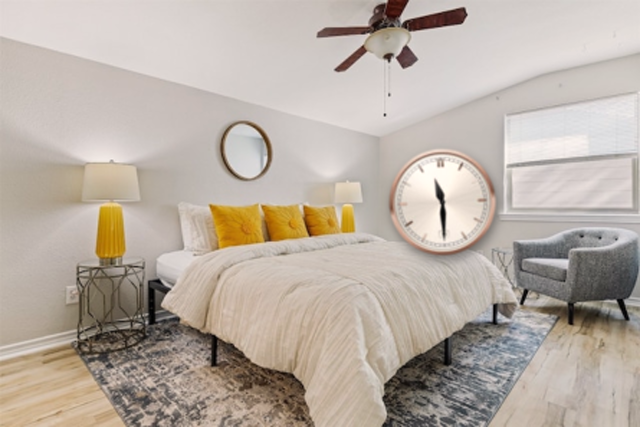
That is 11.30
